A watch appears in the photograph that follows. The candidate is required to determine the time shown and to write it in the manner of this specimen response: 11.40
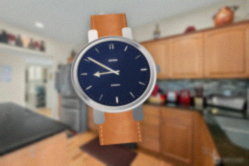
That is 8.51
